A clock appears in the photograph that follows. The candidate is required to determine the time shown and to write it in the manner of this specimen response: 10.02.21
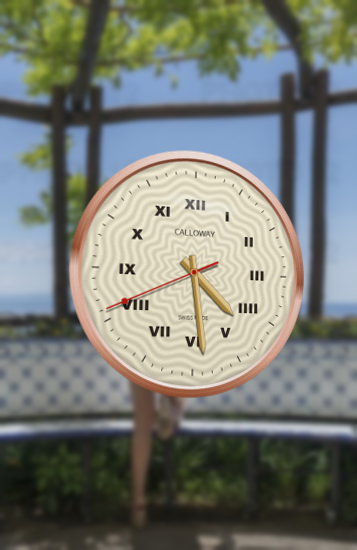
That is 4.28.41
